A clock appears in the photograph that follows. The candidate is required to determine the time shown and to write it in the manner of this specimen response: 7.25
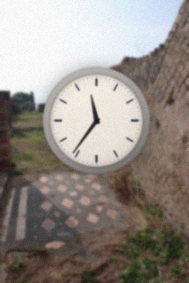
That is 11.36
